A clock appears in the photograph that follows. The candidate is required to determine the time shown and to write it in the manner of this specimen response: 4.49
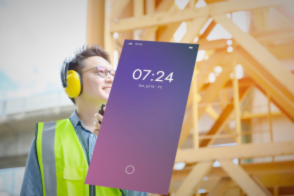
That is 7.24
